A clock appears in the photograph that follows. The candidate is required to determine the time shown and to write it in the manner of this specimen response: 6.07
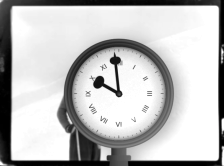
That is 9.59
